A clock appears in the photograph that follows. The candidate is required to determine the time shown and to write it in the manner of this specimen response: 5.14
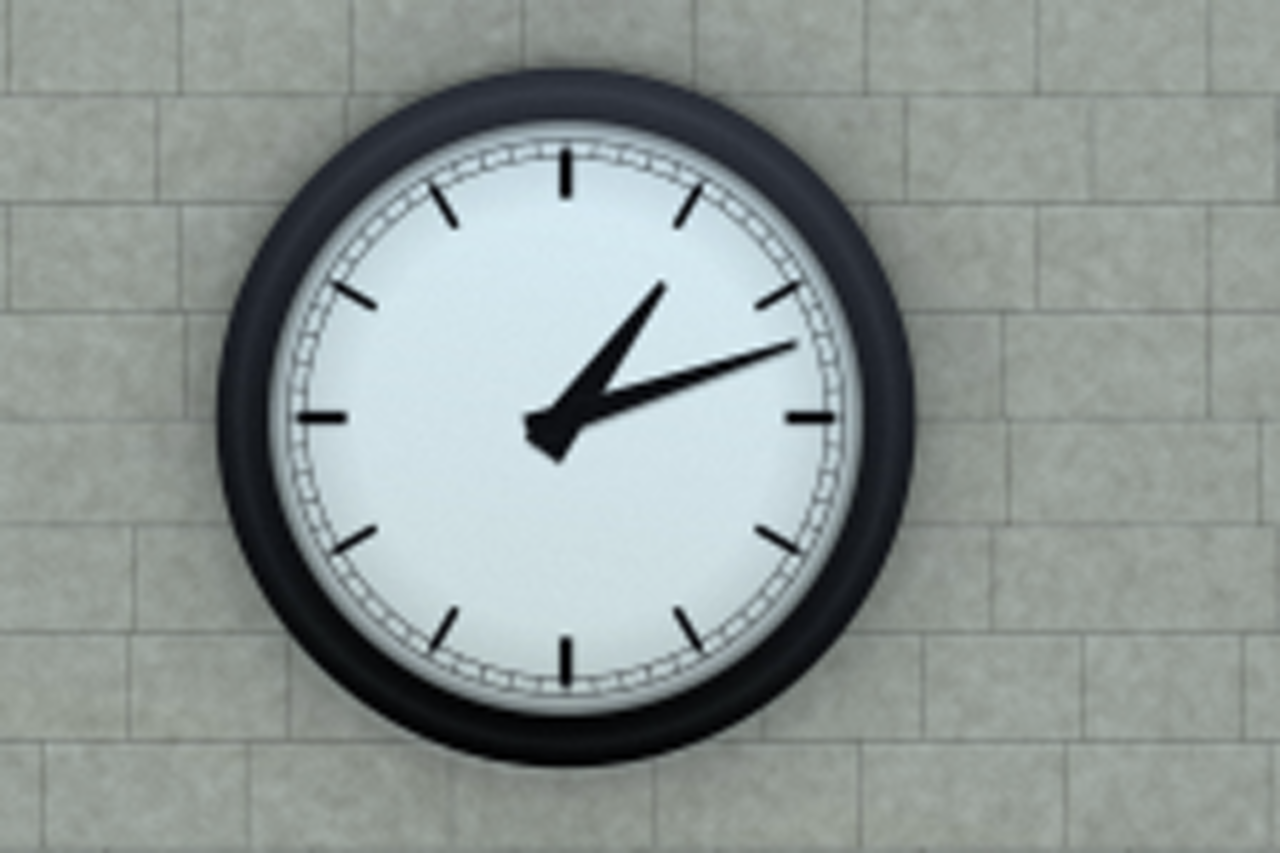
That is 1.12
